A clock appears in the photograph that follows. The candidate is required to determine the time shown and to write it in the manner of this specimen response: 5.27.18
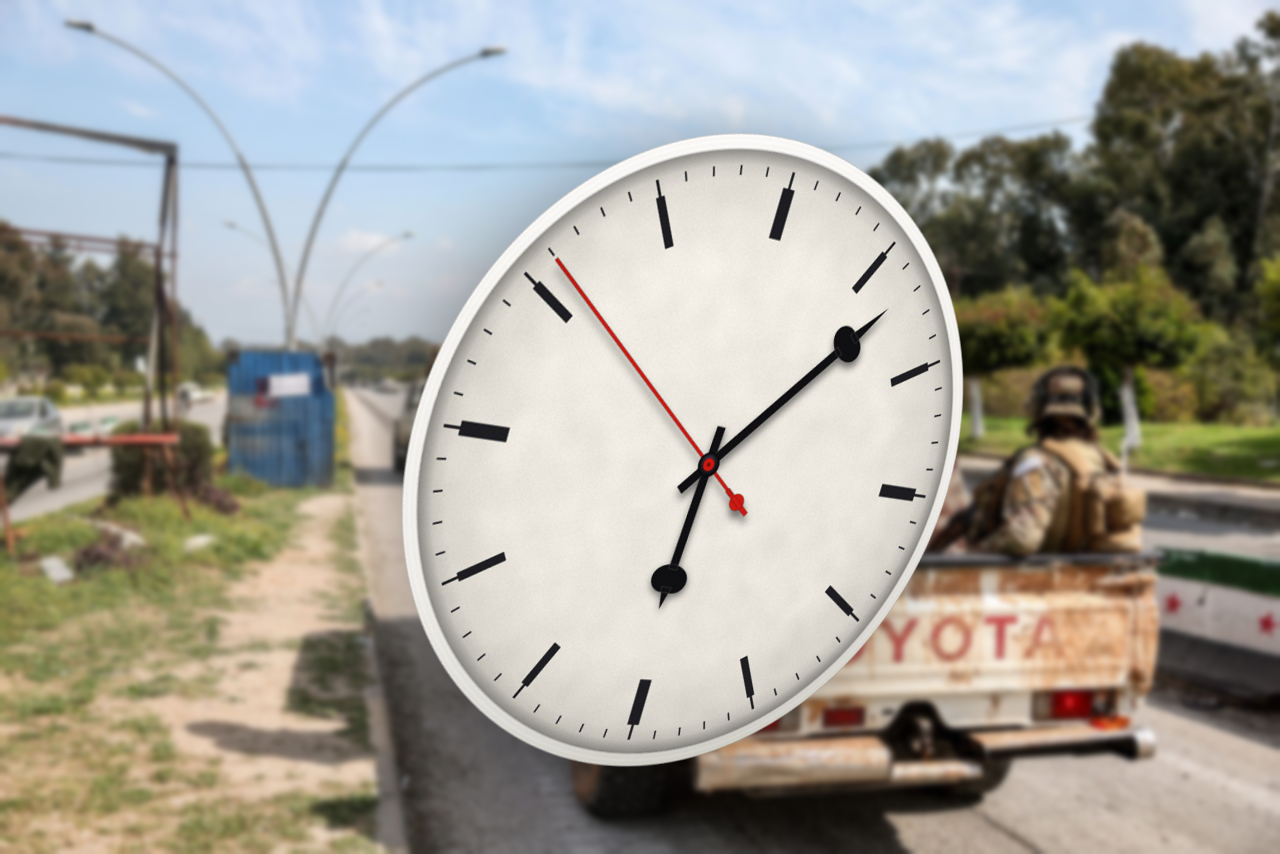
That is 6.06.51
